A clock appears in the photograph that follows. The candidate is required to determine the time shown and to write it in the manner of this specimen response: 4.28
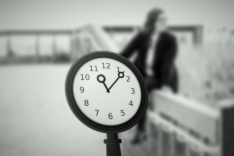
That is 11.07
